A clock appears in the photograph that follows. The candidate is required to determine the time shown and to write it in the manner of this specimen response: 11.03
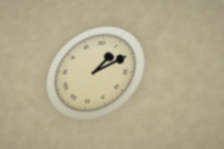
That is 1.10
